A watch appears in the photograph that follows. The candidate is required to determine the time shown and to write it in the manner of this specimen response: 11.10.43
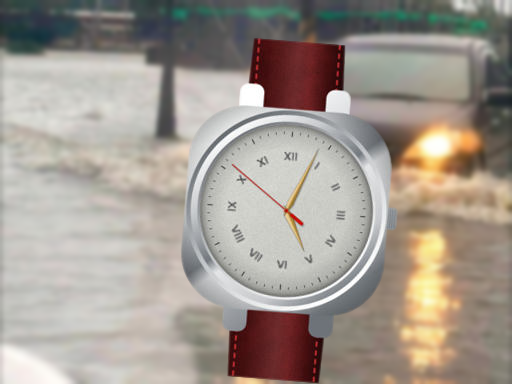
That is 5.03.51
